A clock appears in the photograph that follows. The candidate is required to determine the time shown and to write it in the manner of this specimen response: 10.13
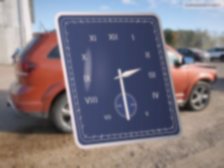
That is 2.30
